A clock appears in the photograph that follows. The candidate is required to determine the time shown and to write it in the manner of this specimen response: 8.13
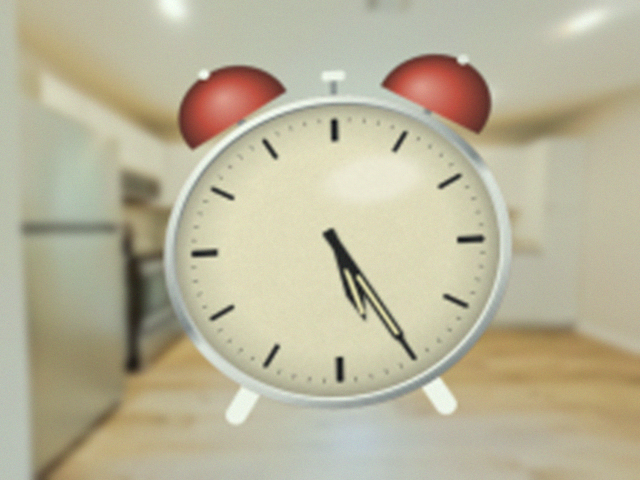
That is 5.25
